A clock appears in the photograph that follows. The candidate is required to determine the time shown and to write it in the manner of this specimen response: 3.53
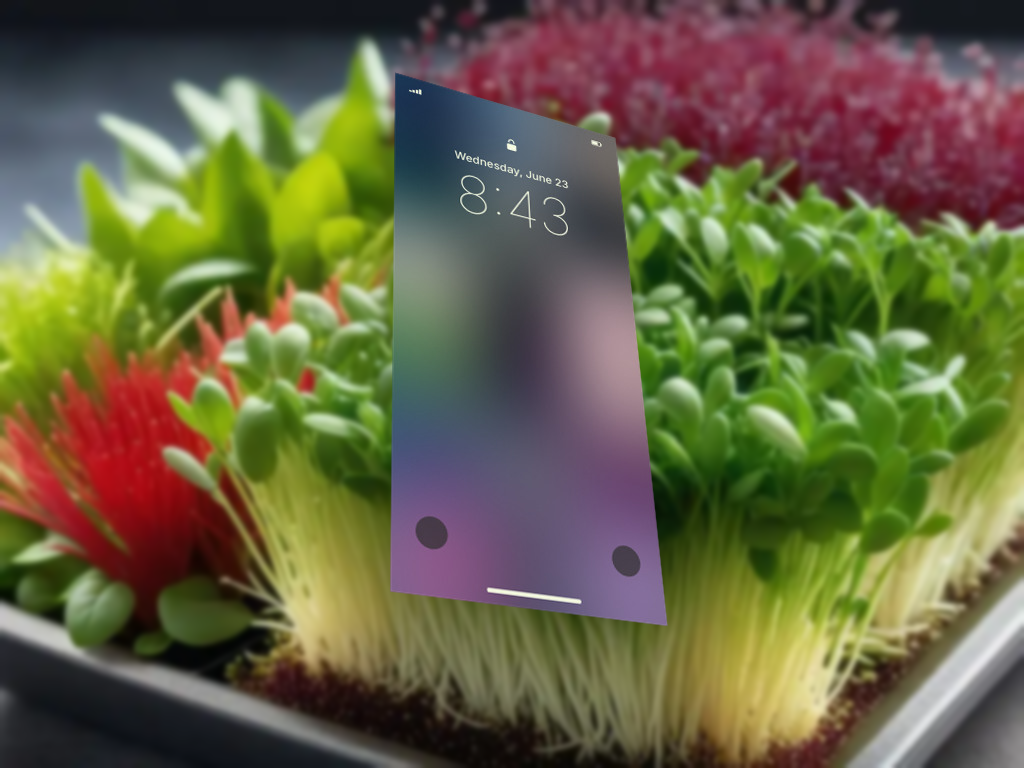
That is 8.43
